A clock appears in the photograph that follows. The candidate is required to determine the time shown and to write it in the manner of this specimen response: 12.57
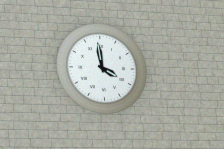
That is 3.59
